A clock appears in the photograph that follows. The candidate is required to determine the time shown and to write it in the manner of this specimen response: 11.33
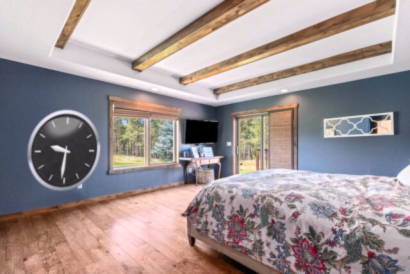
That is 9.31
